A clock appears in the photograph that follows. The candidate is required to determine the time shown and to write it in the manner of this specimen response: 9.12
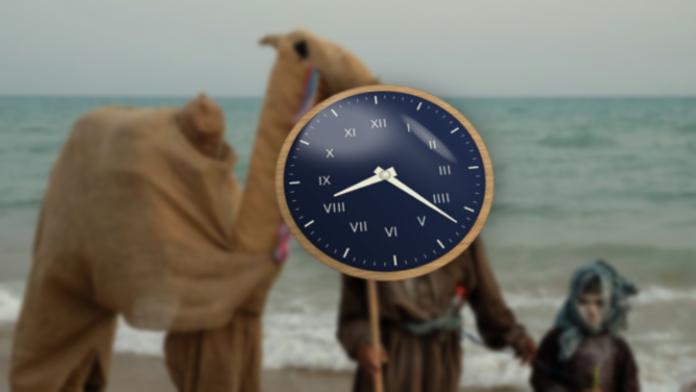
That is 8.22
